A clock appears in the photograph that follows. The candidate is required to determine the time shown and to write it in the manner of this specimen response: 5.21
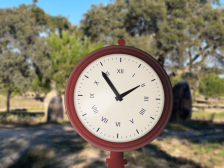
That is 1.54
